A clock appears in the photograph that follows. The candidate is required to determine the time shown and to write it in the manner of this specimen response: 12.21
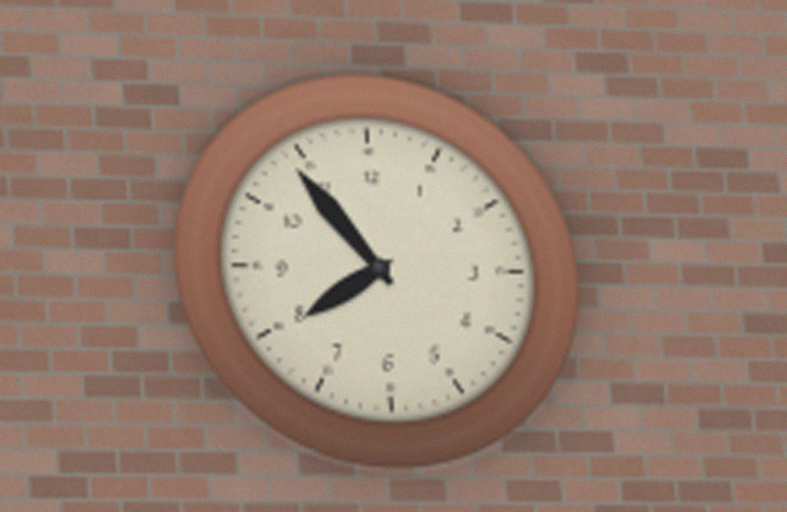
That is 7.54
